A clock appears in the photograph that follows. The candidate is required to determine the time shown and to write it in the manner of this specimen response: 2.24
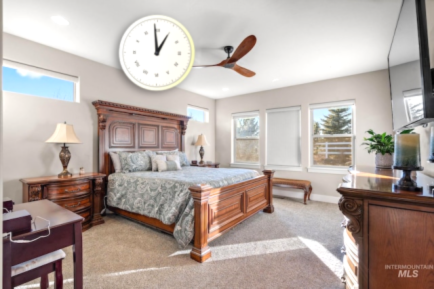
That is 12.59
